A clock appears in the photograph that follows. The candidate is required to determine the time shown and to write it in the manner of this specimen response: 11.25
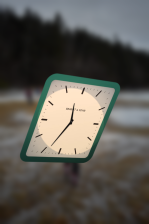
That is 11.34
